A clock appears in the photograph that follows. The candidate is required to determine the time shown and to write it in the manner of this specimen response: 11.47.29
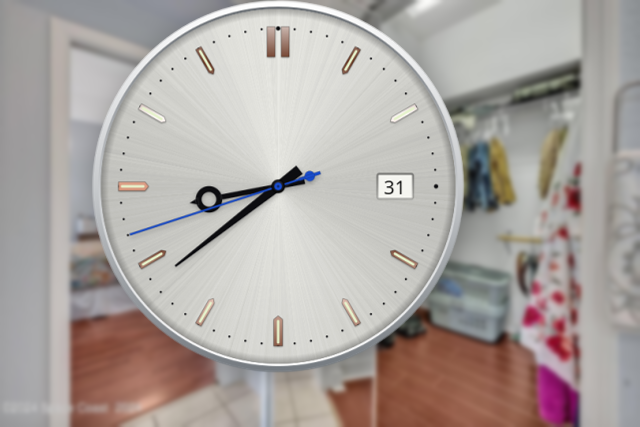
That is 8.38.42
